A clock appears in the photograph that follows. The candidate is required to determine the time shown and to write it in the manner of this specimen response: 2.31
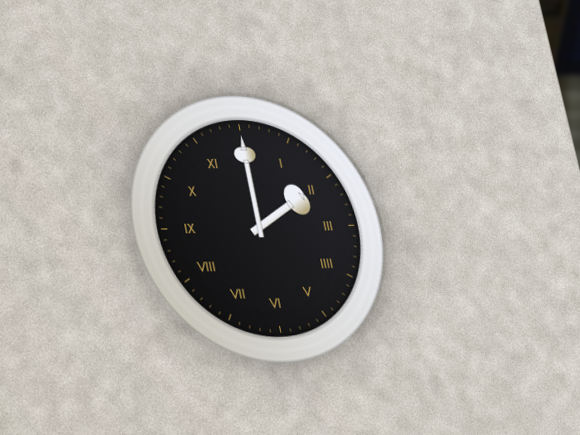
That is 2.00
